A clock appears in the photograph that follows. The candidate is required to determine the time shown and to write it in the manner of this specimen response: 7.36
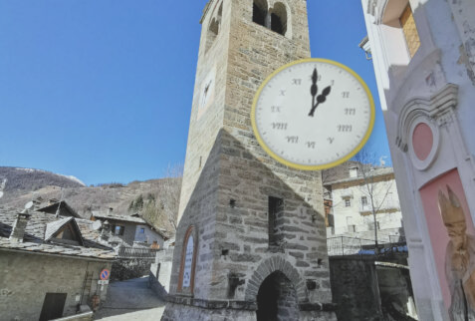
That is 1.00
